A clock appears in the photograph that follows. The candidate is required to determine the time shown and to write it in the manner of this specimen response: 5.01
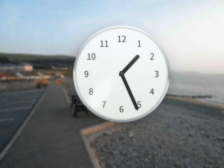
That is 1.26
